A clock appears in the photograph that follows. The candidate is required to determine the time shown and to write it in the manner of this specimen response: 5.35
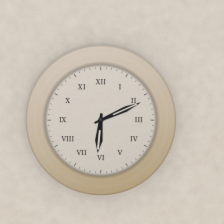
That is 6.11
